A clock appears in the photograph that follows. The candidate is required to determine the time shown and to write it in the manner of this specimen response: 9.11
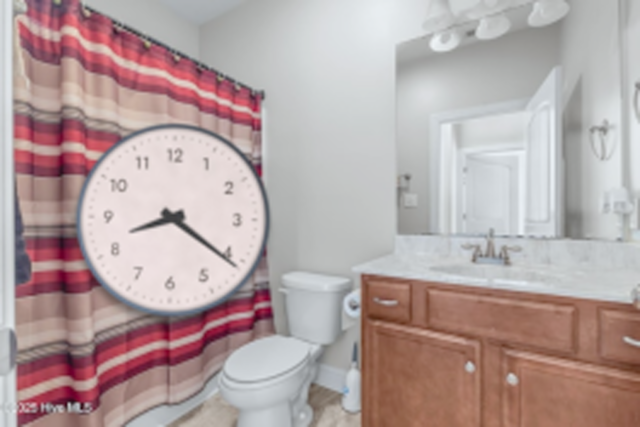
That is 8.21
